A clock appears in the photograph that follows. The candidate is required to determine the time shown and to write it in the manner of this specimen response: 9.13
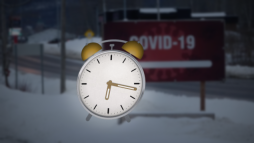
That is 6.17
